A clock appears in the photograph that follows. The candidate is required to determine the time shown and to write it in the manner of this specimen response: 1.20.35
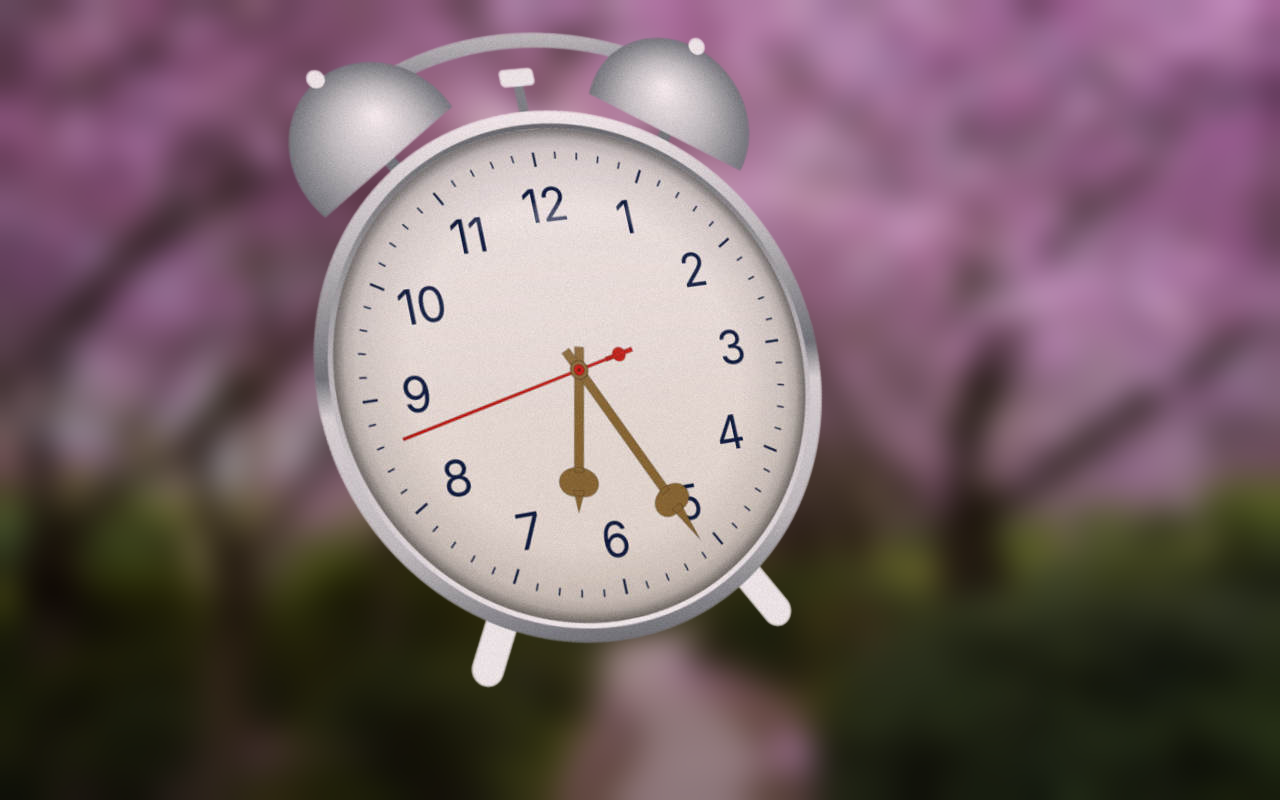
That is 6.25.43
